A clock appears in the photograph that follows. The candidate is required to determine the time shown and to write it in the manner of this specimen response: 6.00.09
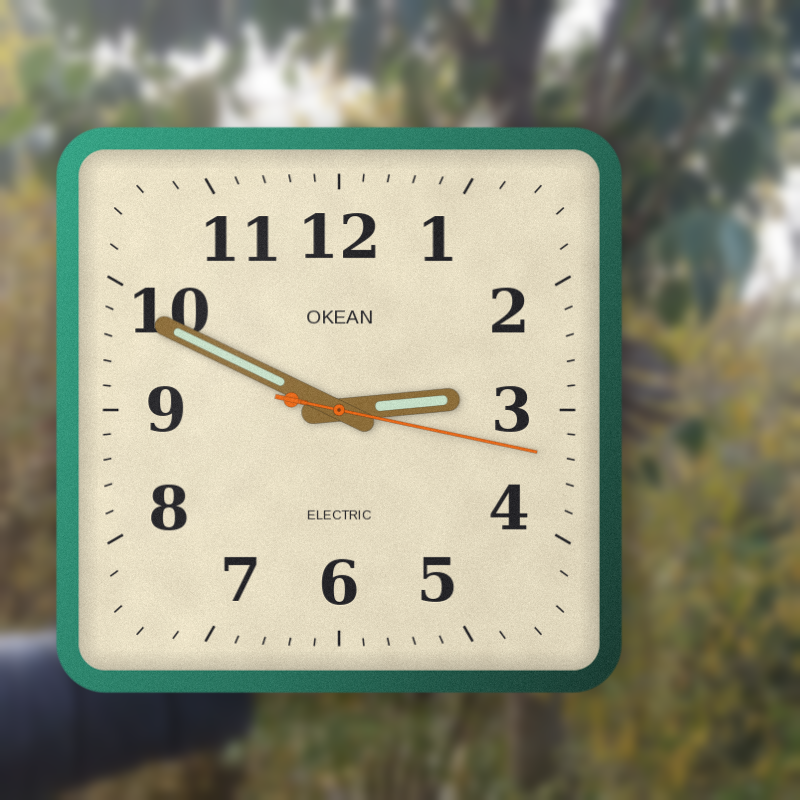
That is 2.49.17
